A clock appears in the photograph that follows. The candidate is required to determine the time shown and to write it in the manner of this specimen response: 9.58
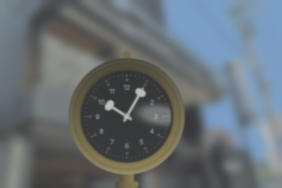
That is 10.05
